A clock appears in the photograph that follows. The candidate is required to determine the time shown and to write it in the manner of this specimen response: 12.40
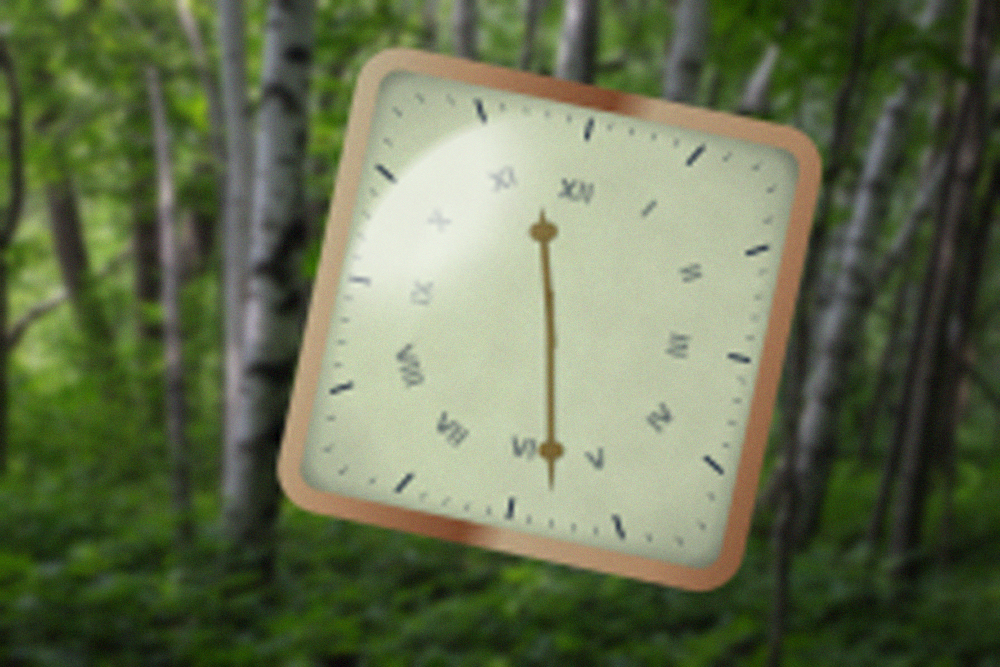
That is 11.28
